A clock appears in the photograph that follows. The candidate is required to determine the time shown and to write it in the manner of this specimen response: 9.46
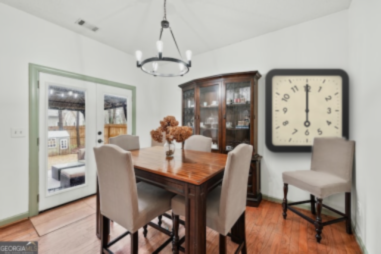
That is 6.00
